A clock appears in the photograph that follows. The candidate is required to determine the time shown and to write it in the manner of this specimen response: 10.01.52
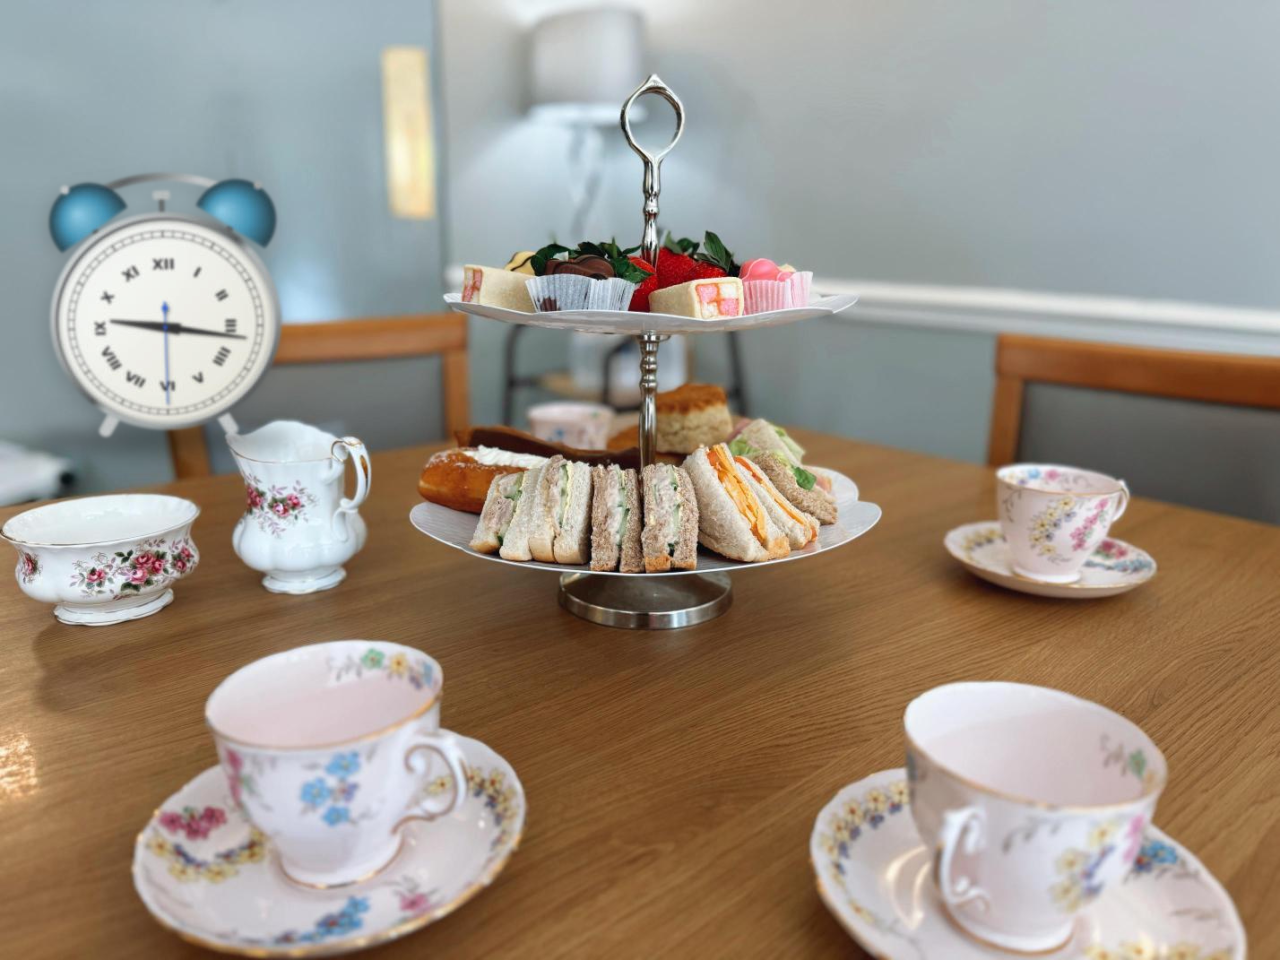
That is 9.16.30
